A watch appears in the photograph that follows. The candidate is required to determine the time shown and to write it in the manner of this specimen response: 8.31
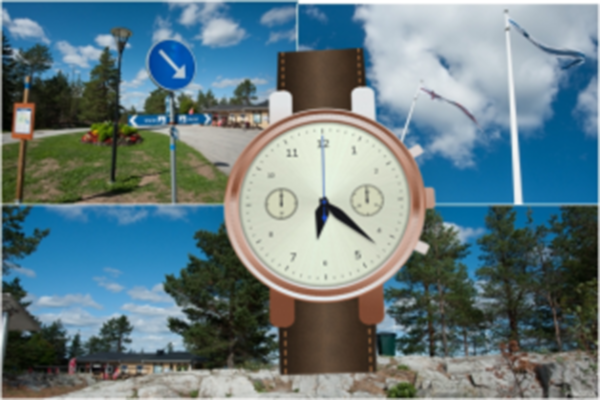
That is 6.22
